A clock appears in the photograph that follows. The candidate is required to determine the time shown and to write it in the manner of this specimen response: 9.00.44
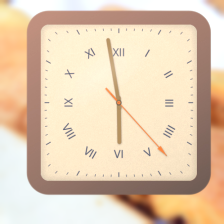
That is 5.58.23
